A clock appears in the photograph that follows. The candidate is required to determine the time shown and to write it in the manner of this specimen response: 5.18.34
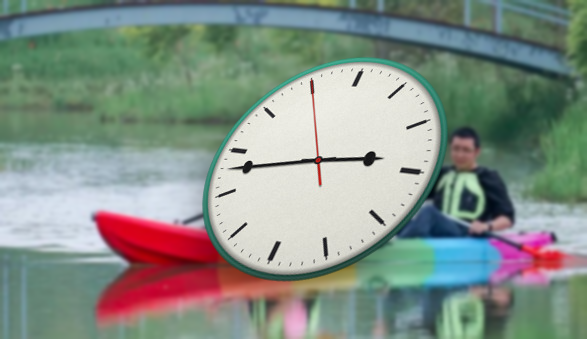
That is 2.42.55
